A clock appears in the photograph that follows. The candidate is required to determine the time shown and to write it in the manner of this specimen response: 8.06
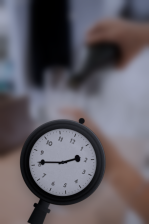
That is 1.41
